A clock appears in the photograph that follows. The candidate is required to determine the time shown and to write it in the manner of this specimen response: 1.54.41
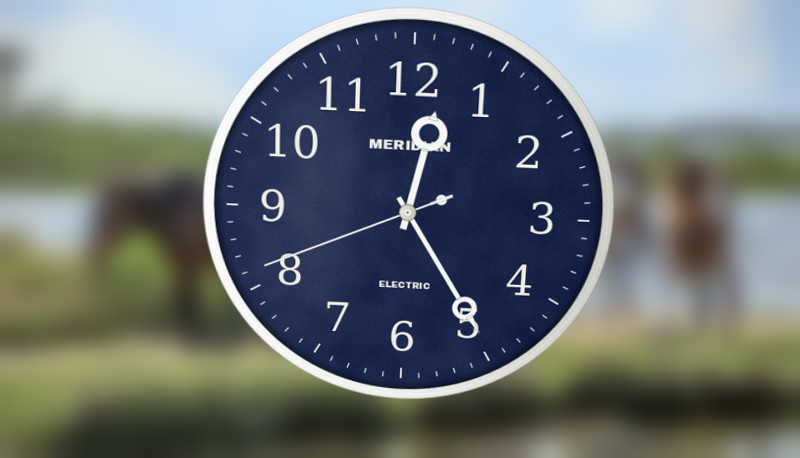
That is 12.24.41
